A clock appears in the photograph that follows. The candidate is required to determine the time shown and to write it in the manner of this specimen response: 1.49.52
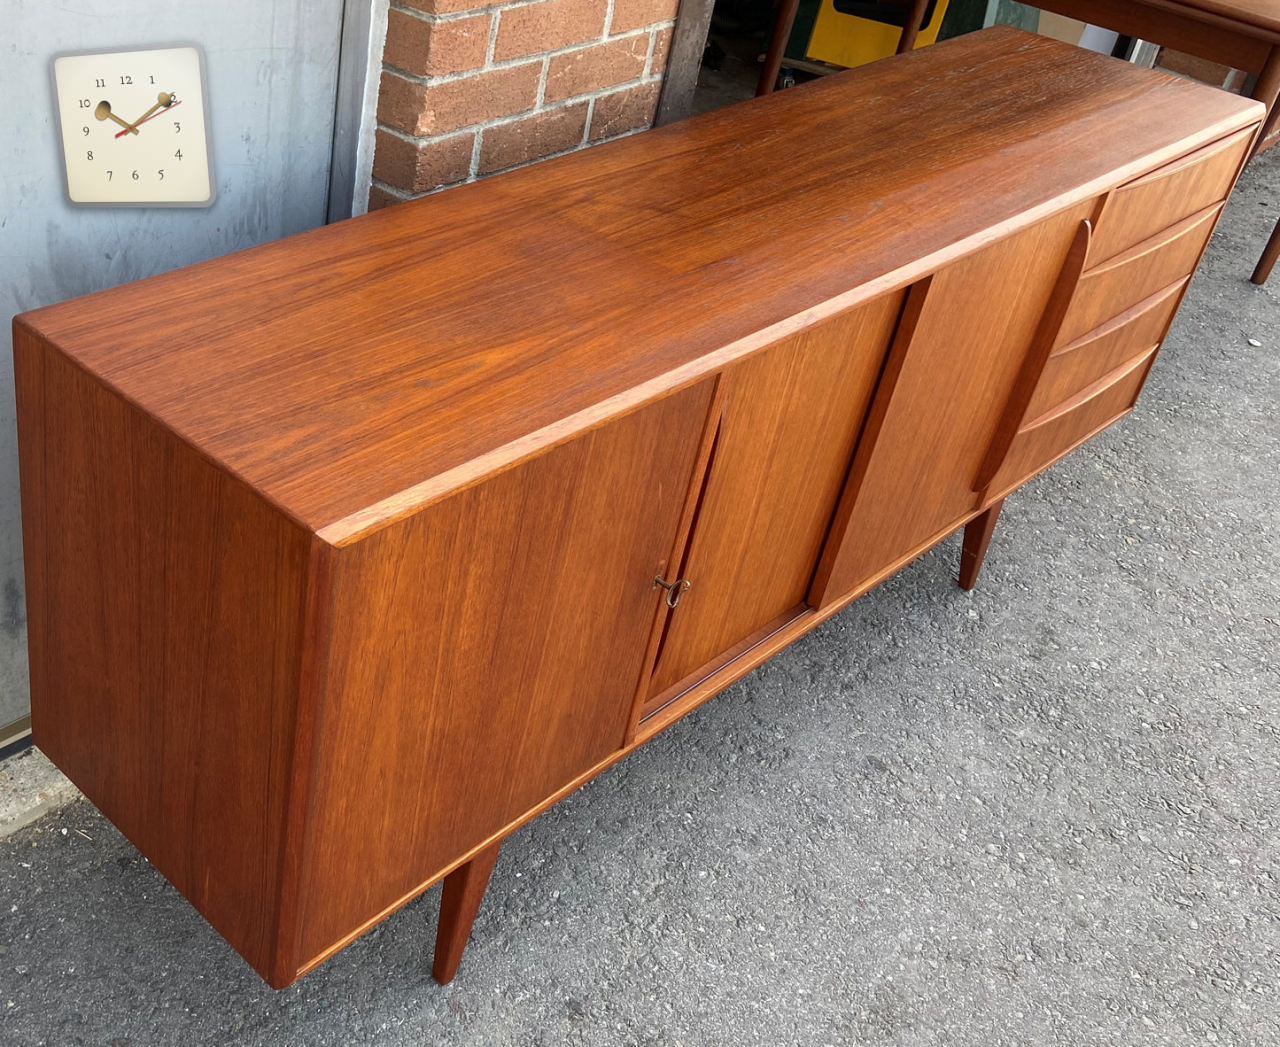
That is 10.09.11
